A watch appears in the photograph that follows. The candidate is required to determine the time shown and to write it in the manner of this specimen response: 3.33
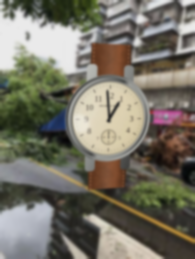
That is 12.59
